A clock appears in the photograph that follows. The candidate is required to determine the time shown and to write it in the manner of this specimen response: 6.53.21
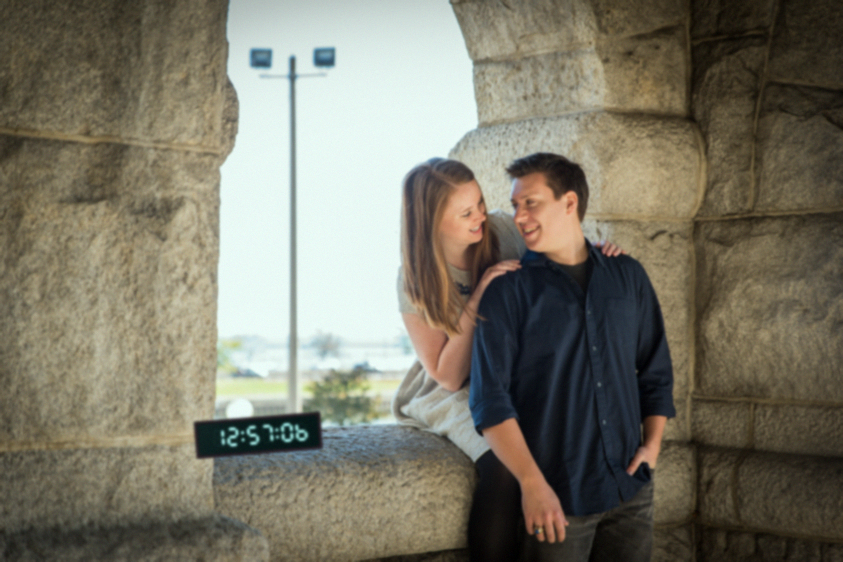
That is 12.57.06
